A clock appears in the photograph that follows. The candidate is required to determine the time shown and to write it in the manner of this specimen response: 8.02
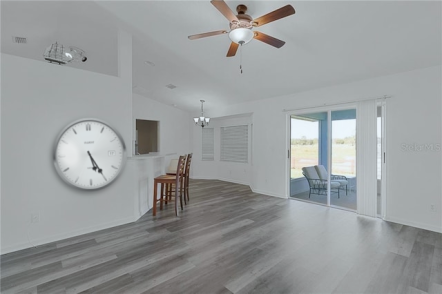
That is 5.25
